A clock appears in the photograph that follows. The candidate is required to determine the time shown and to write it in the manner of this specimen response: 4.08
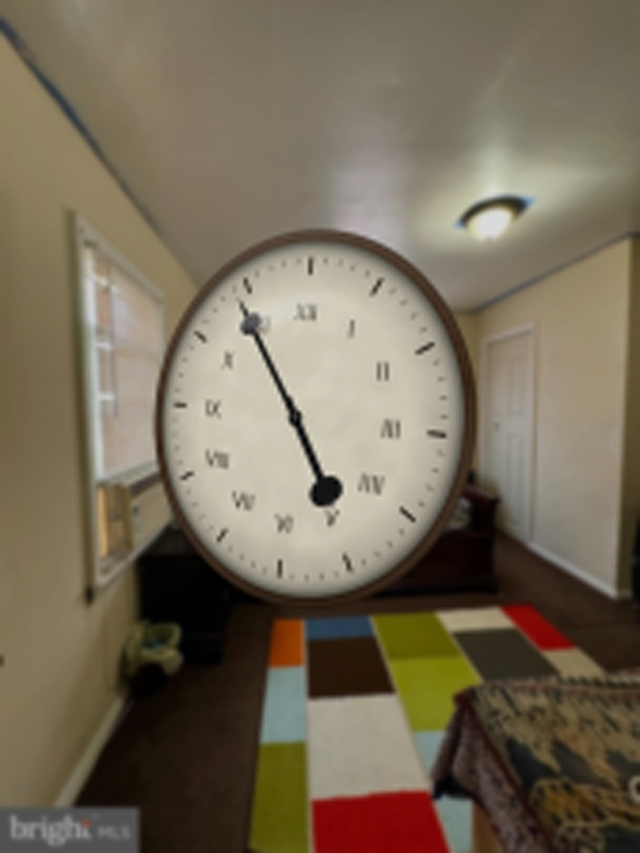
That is 4.54
